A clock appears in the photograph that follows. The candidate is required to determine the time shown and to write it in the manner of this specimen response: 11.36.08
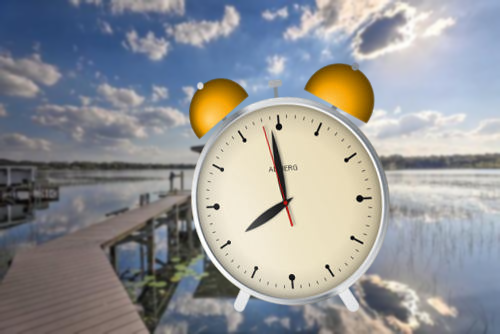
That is 7.58.58
